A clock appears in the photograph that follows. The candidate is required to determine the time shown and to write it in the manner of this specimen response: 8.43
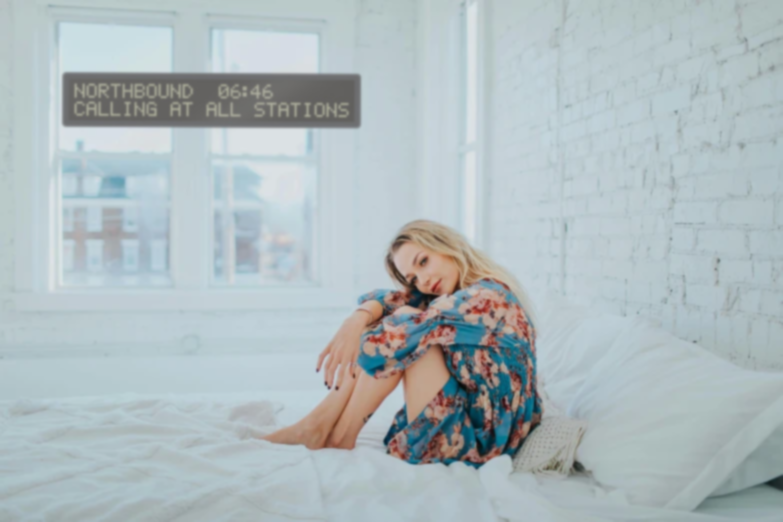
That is 6.46
